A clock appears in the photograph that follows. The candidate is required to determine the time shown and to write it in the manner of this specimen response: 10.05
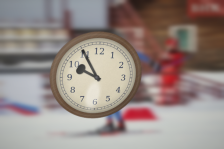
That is 9.55
